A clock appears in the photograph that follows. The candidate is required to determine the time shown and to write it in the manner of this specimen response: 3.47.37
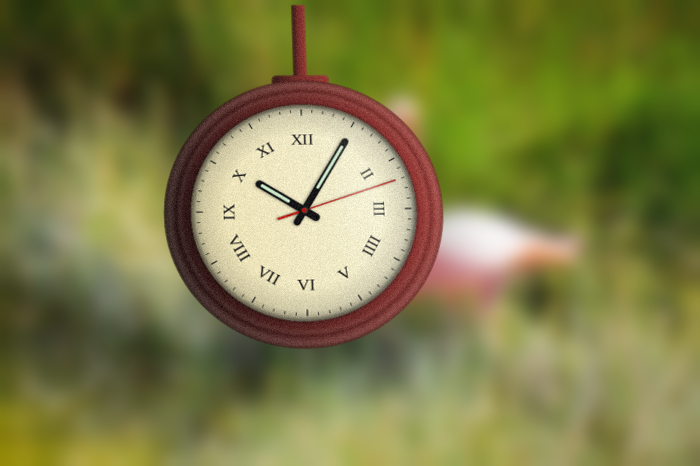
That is 10.05.12
